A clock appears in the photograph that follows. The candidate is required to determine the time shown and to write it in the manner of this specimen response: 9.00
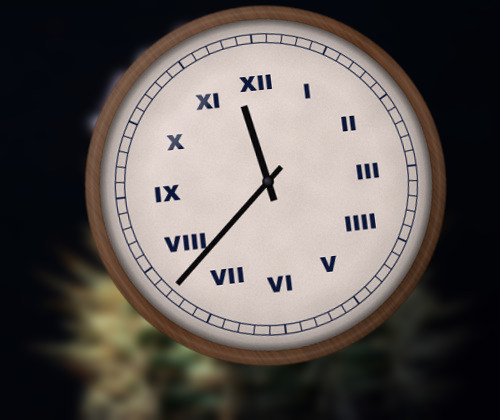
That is 11.38
